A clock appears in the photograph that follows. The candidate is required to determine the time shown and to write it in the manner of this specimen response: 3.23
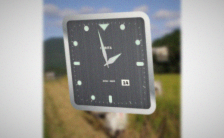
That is 1.58
